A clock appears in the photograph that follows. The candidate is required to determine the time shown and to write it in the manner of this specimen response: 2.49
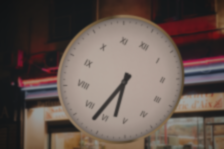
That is 5.32
